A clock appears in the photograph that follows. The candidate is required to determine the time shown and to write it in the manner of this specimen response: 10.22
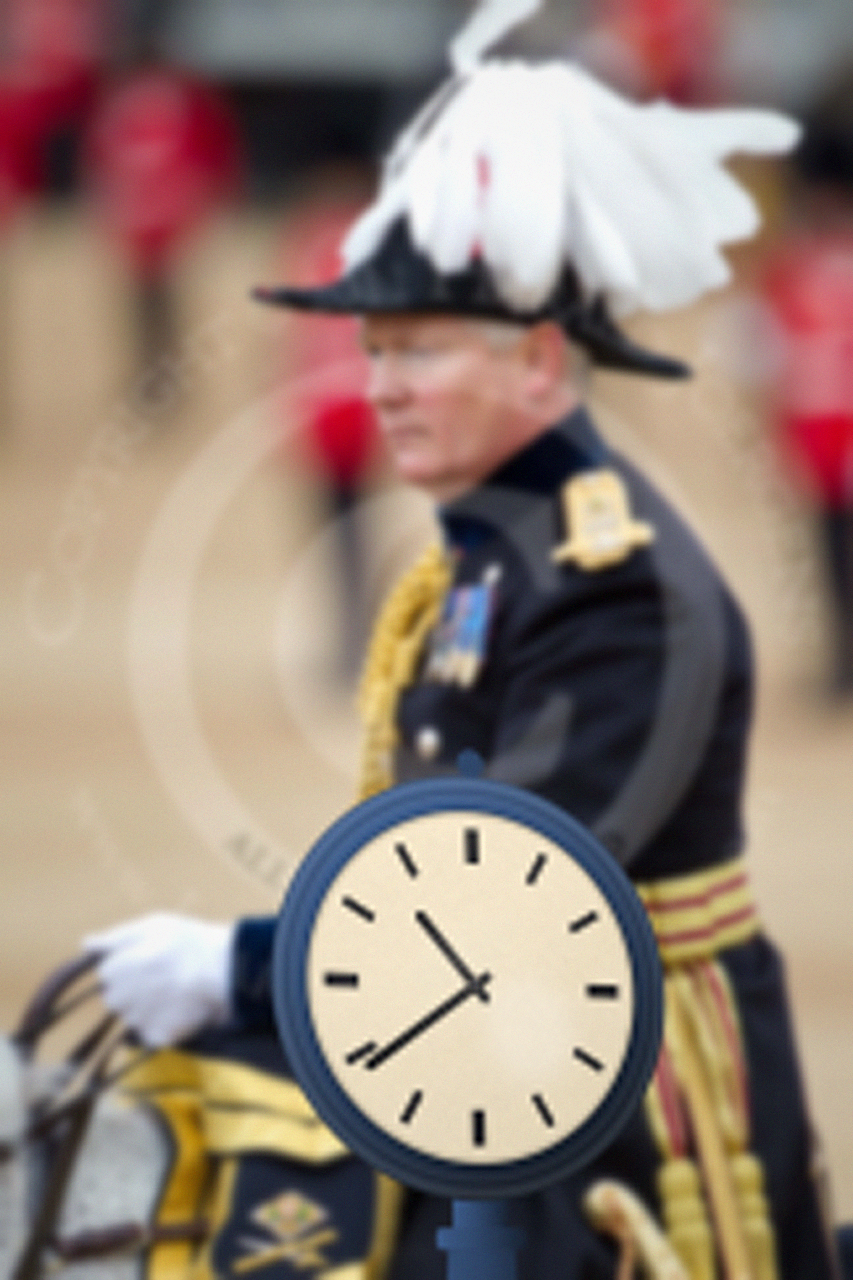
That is 10.39
